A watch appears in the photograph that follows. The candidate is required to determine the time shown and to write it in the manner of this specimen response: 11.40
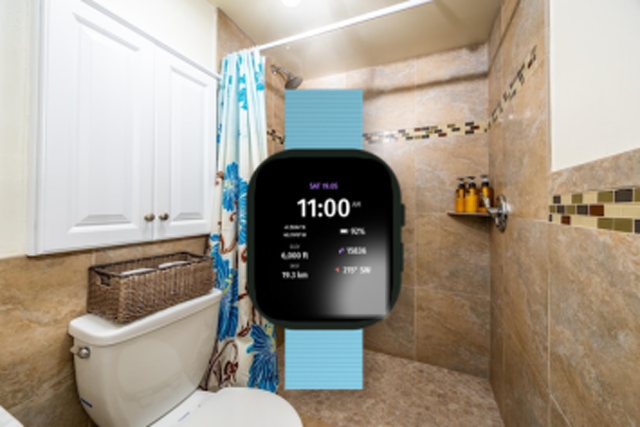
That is 11.00
